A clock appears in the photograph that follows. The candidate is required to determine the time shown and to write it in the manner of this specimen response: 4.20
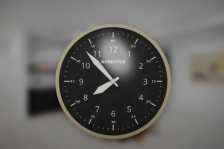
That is 7.53
